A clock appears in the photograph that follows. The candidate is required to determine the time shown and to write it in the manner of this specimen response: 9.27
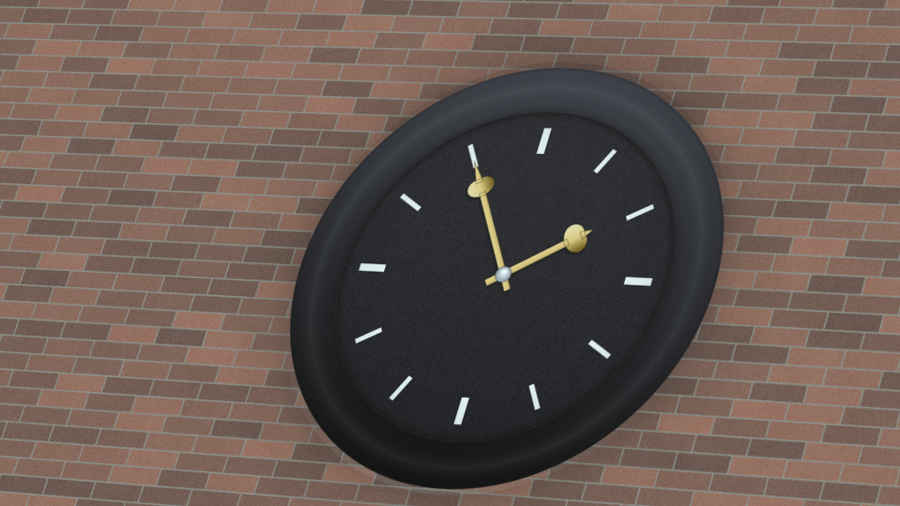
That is 1.55
